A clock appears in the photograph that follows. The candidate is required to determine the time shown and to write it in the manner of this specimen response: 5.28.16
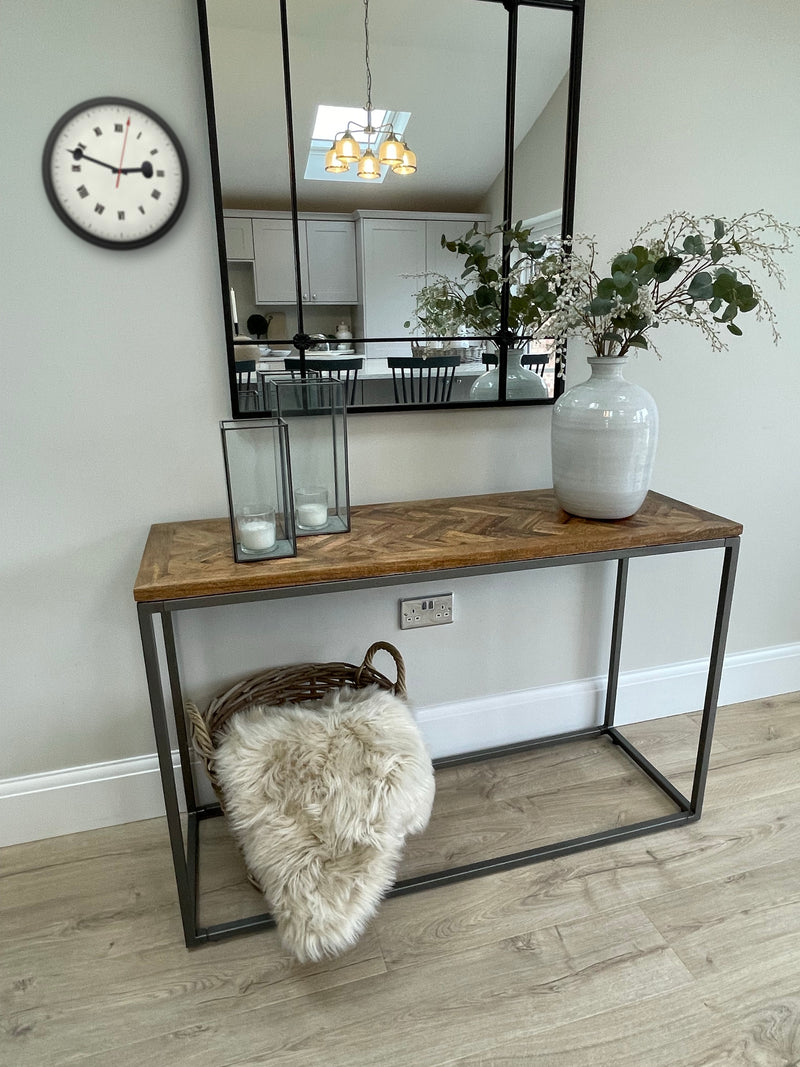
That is 2.48.02
